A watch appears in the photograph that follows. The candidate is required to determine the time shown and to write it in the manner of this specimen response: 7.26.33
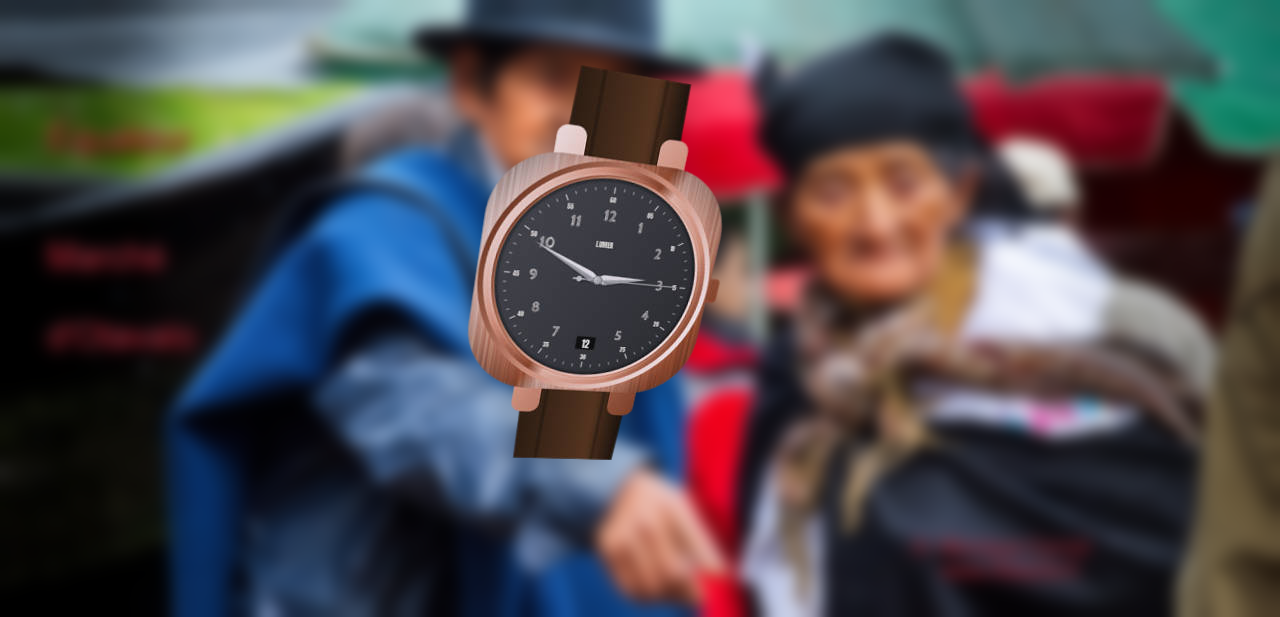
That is 2.49.15
